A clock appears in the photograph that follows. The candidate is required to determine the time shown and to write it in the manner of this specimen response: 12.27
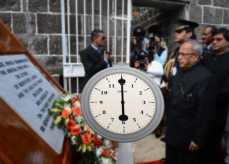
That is 6.00
